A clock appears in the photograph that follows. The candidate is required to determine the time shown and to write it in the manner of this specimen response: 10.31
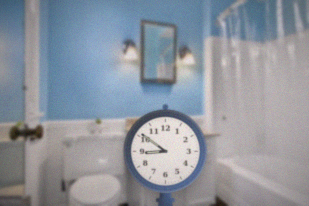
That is 8.51
